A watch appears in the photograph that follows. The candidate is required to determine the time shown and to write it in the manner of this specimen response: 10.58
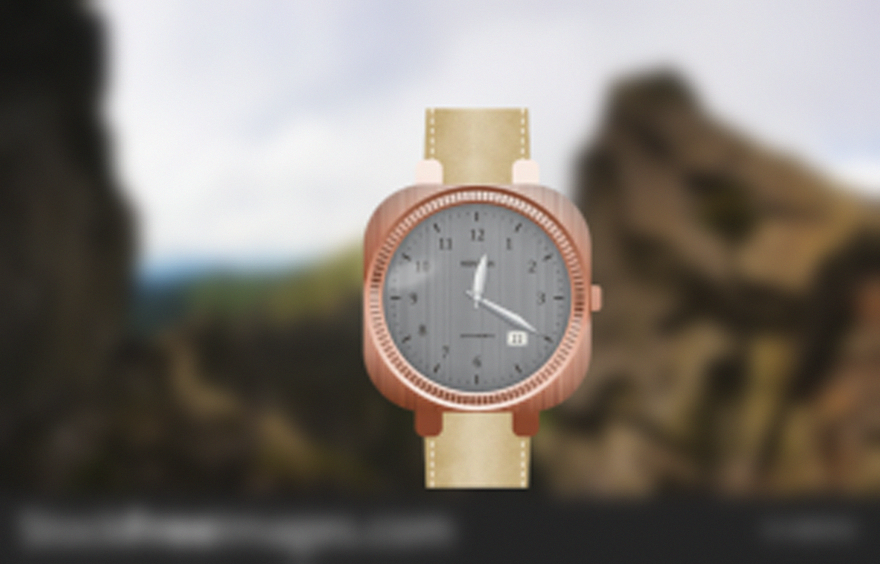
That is 12.20
